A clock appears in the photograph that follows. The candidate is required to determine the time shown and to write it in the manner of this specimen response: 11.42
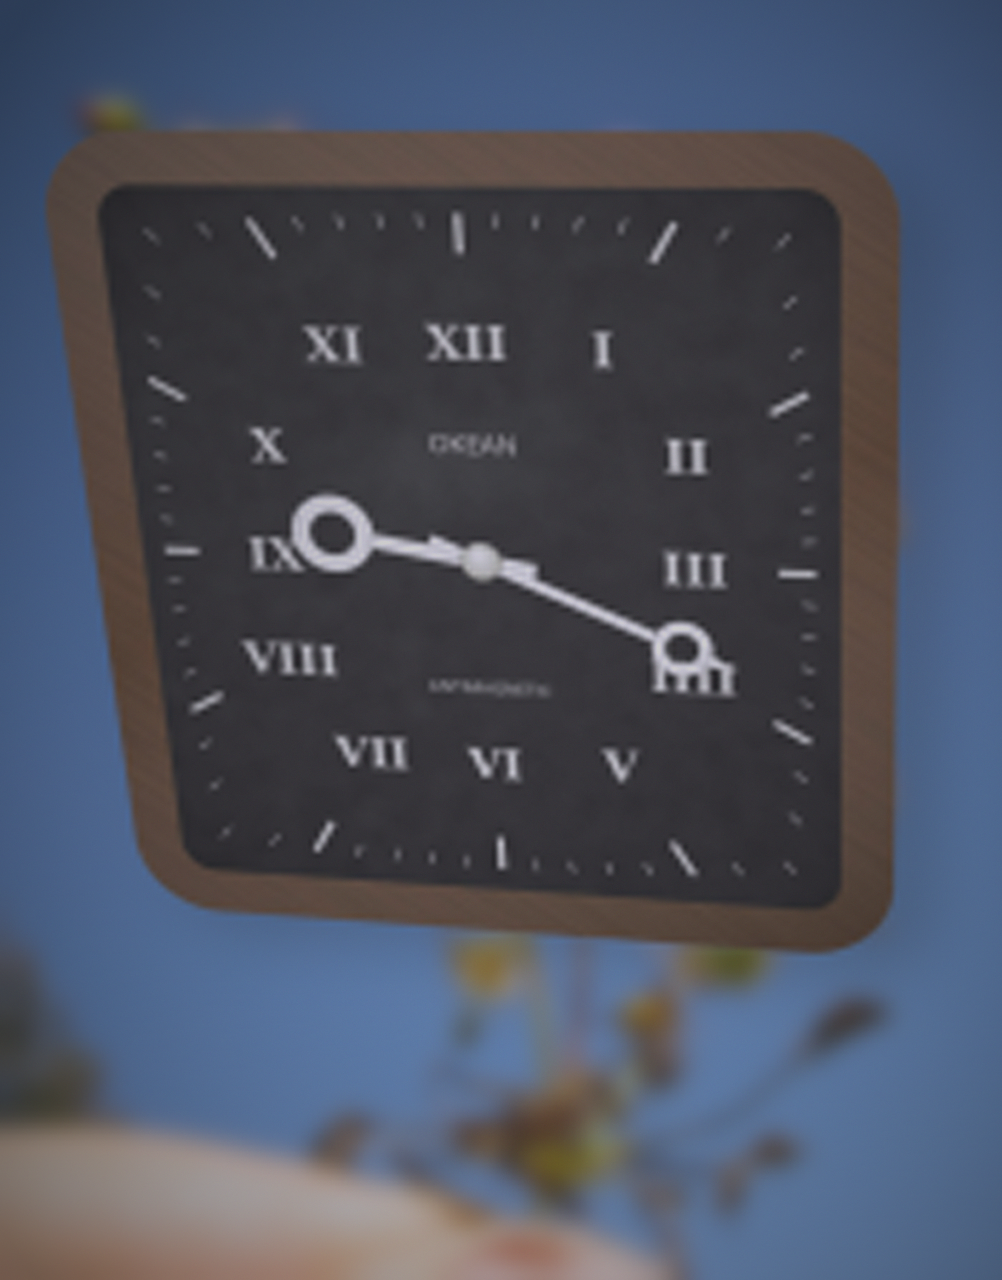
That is 9.19
